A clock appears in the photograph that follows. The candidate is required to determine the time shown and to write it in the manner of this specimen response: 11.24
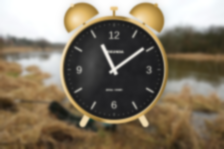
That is 11.09
